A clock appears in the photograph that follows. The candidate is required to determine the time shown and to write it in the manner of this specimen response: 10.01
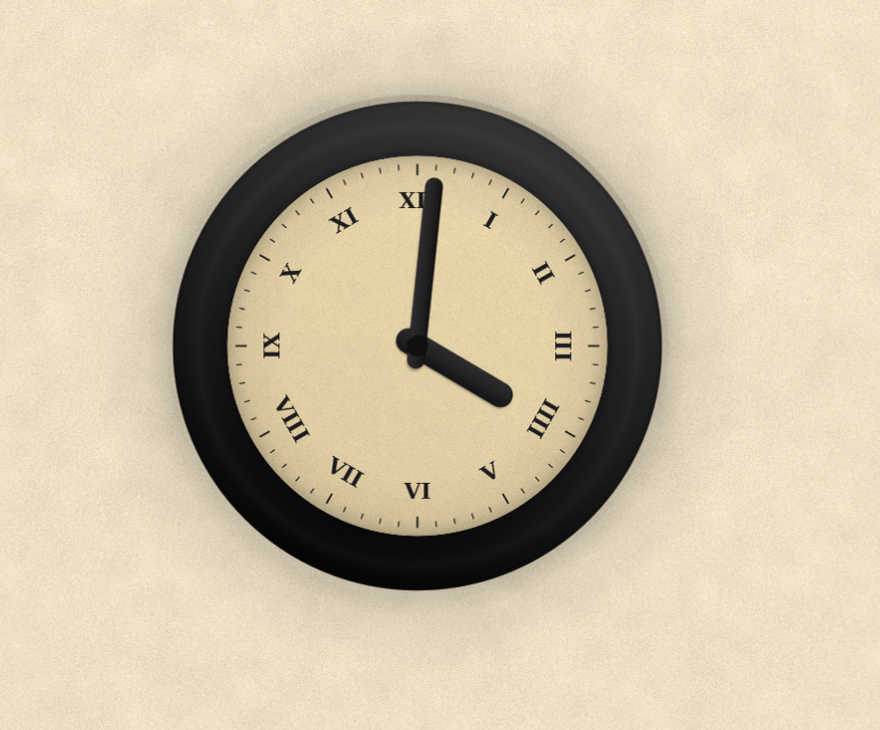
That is 4.01
